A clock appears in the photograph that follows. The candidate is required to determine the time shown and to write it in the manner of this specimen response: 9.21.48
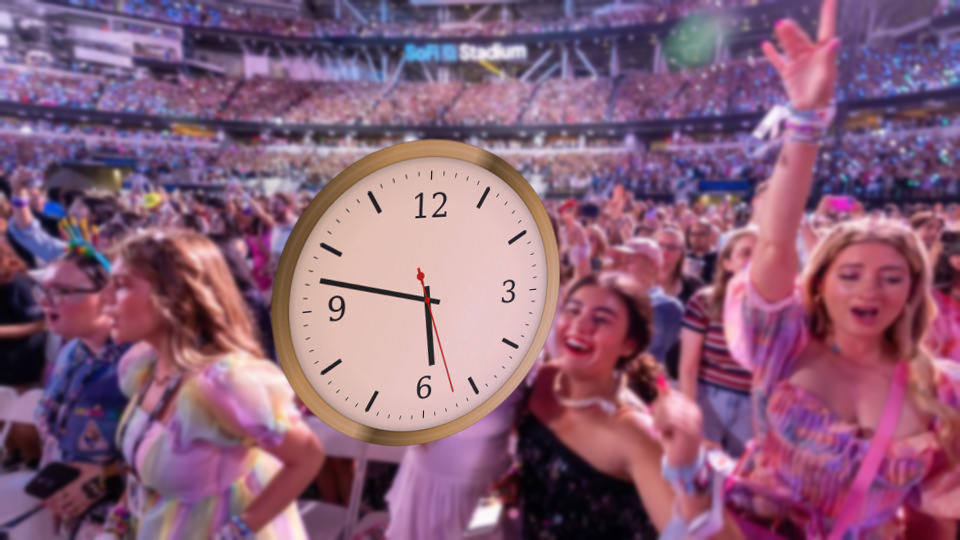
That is 5.47.27
